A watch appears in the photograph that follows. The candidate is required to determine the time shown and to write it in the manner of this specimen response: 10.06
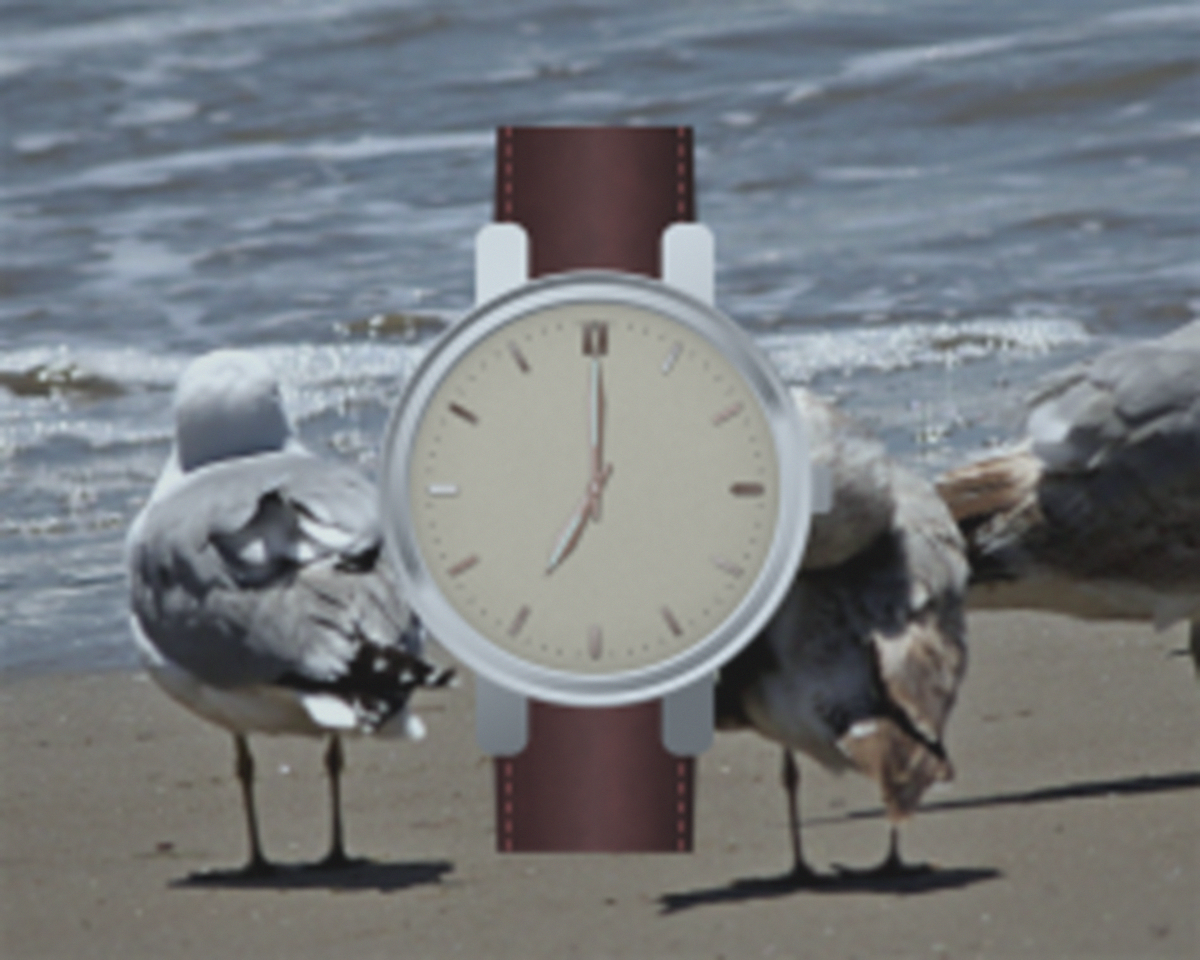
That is 7.00
